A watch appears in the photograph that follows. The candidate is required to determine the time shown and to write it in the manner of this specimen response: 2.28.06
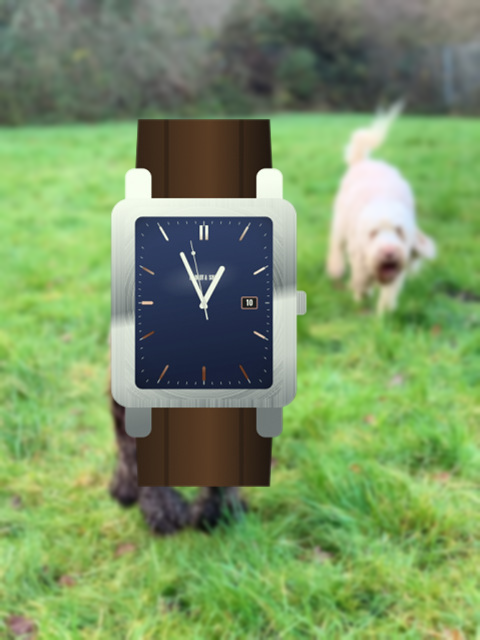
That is 12.55.58
